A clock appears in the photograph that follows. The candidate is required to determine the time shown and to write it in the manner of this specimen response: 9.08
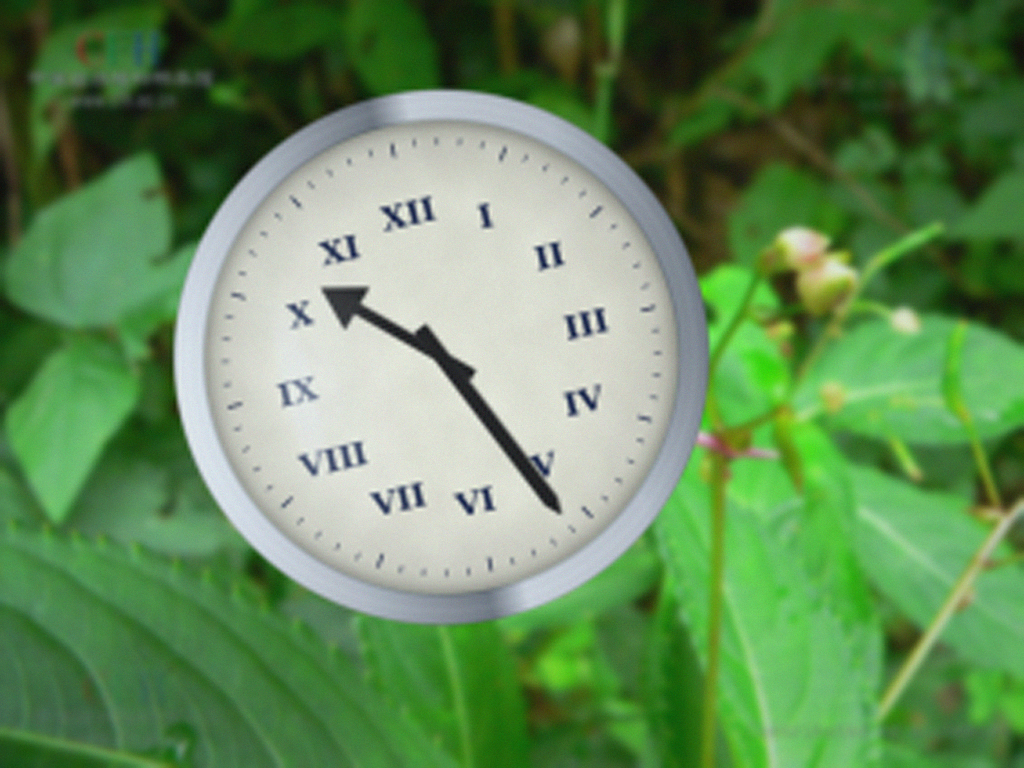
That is 10.26
